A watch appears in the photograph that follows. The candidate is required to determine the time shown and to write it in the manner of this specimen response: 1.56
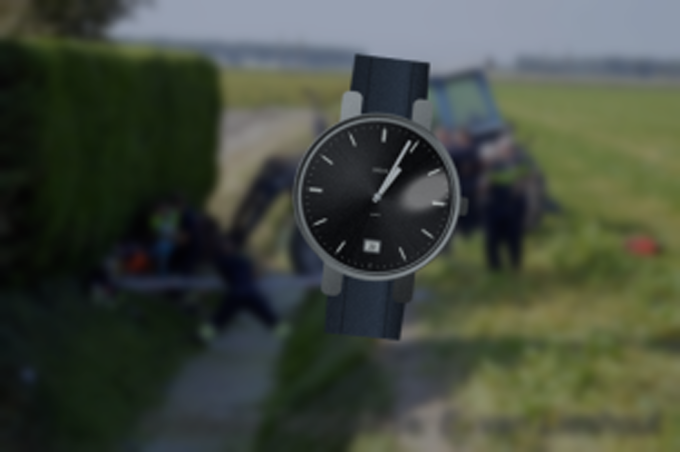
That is 1.04
